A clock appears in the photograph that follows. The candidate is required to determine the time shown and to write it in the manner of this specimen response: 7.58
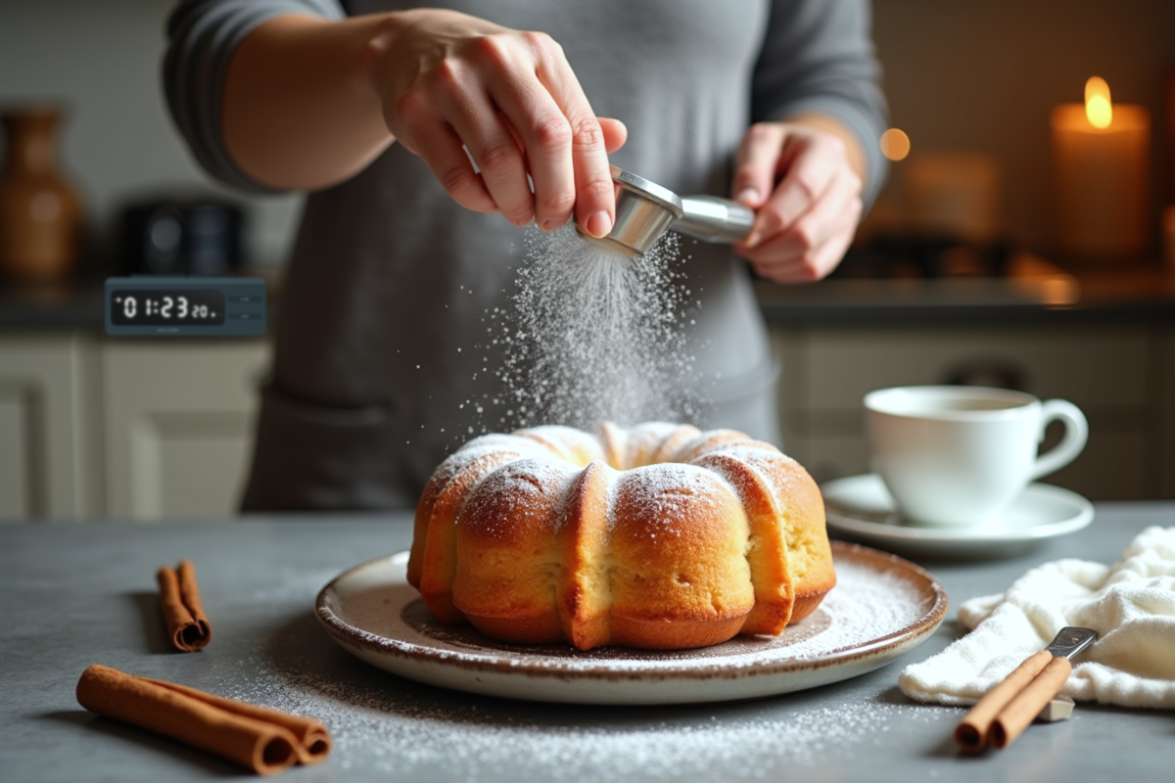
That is 1.23
